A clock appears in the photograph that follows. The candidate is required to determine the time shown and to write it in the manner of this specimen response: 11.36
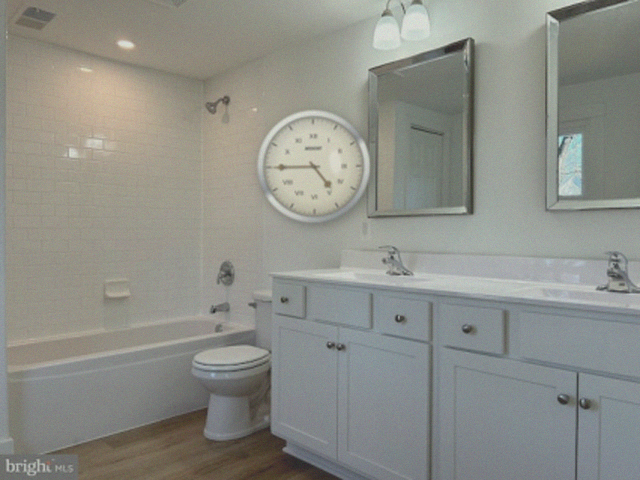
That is 4.45
